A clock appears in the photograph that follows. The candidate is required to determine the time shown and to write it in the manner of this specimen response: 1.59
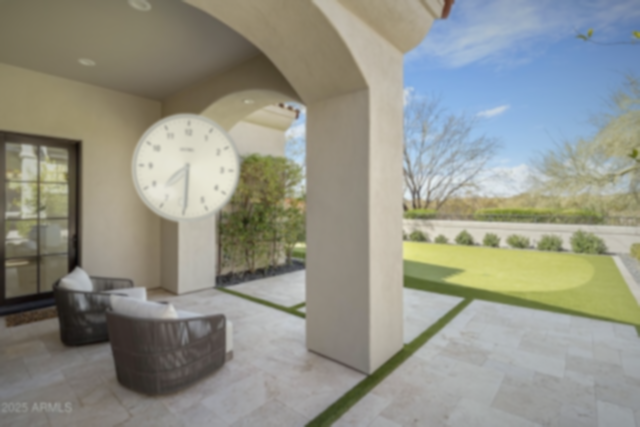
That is 7.30
